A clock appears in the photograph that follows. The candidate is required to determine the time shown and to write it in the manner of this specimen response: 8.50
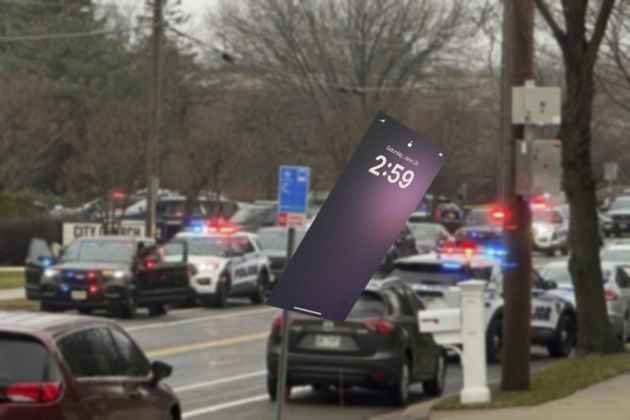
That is 2.59
